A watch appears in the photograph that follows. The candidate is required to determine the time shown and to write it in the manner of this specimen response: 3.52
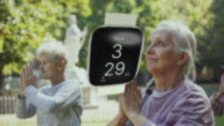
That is 3.29
